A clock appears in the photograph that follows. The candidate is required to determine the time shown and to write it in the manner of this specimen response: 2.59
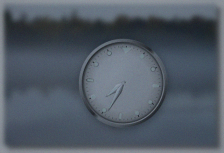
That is 7.34
